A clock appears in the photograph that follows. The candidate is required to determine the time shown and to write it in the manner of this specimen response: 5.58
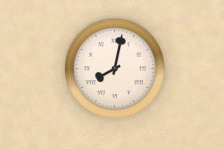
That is 8.02
